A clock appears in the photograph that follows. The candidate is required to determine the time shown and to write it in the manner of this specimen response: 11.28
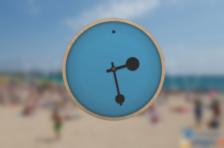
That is 2.28
